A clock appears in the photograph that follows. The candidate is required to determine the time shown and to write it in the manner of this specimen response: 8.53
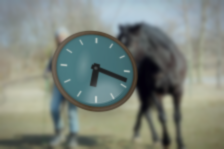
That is 6.18
